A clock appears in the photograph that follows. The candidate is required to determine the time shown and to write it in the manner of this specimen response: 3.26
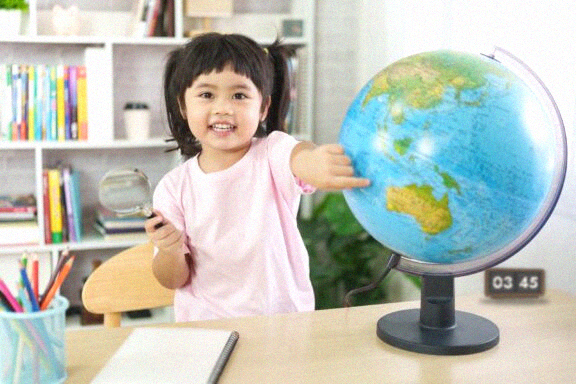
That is 3.45
